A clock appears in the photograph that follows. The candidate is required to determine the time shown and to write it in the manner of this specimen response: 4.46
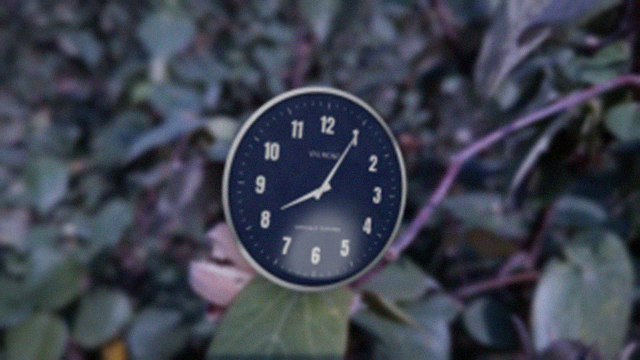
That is 8.05
